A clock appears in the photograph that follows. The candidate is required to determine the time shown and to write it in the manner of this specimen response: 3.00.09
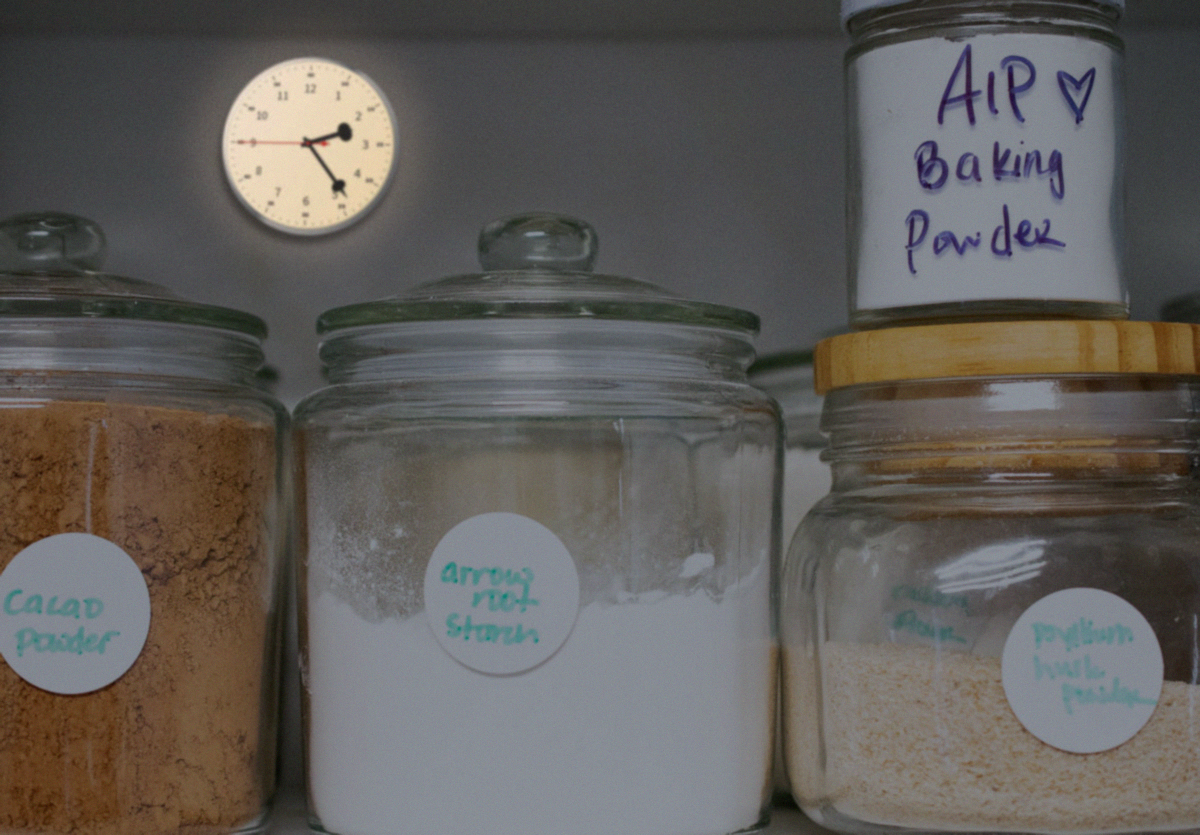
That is 2.23.45
